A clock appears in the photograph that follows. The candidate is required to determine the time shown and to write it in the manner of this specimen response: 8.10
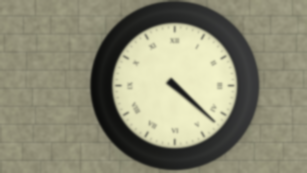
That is 4.22
